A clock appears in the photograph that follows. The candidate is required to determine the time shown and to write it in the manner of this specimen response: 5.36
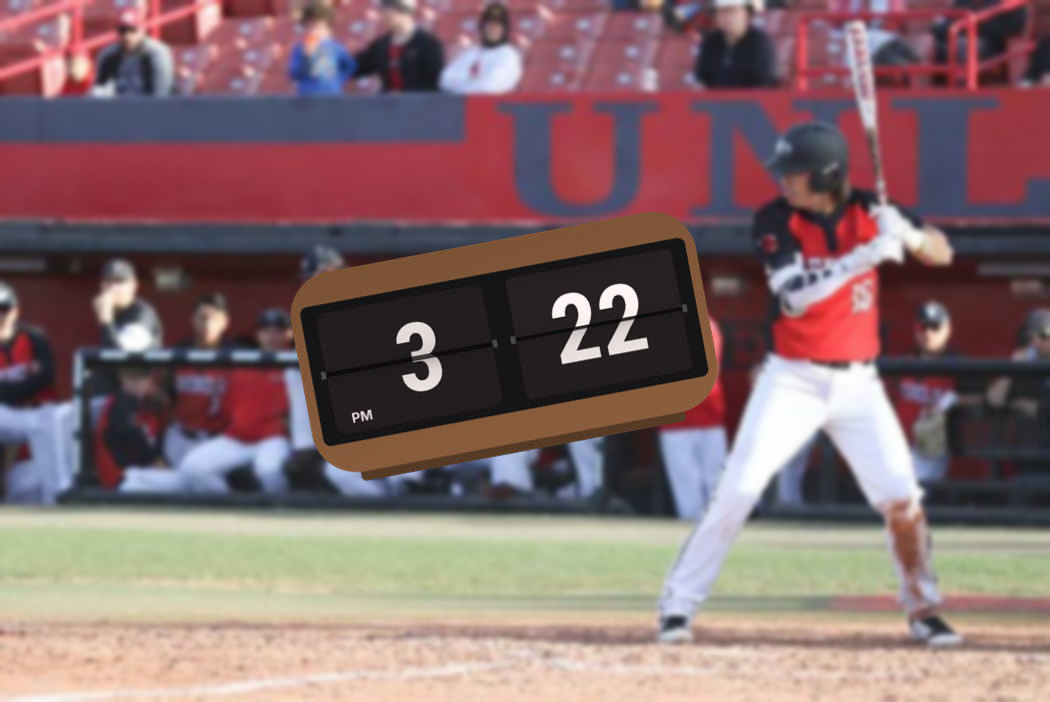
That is 3.22
